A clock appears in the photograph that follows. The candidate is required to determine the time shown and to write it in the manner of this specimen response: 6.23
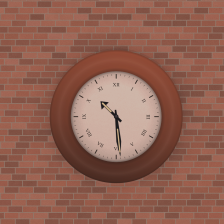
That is 10.29
